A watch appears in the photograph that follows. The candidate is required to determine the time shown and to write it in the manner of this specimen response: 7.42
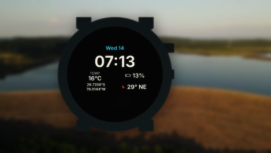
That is 7.13
